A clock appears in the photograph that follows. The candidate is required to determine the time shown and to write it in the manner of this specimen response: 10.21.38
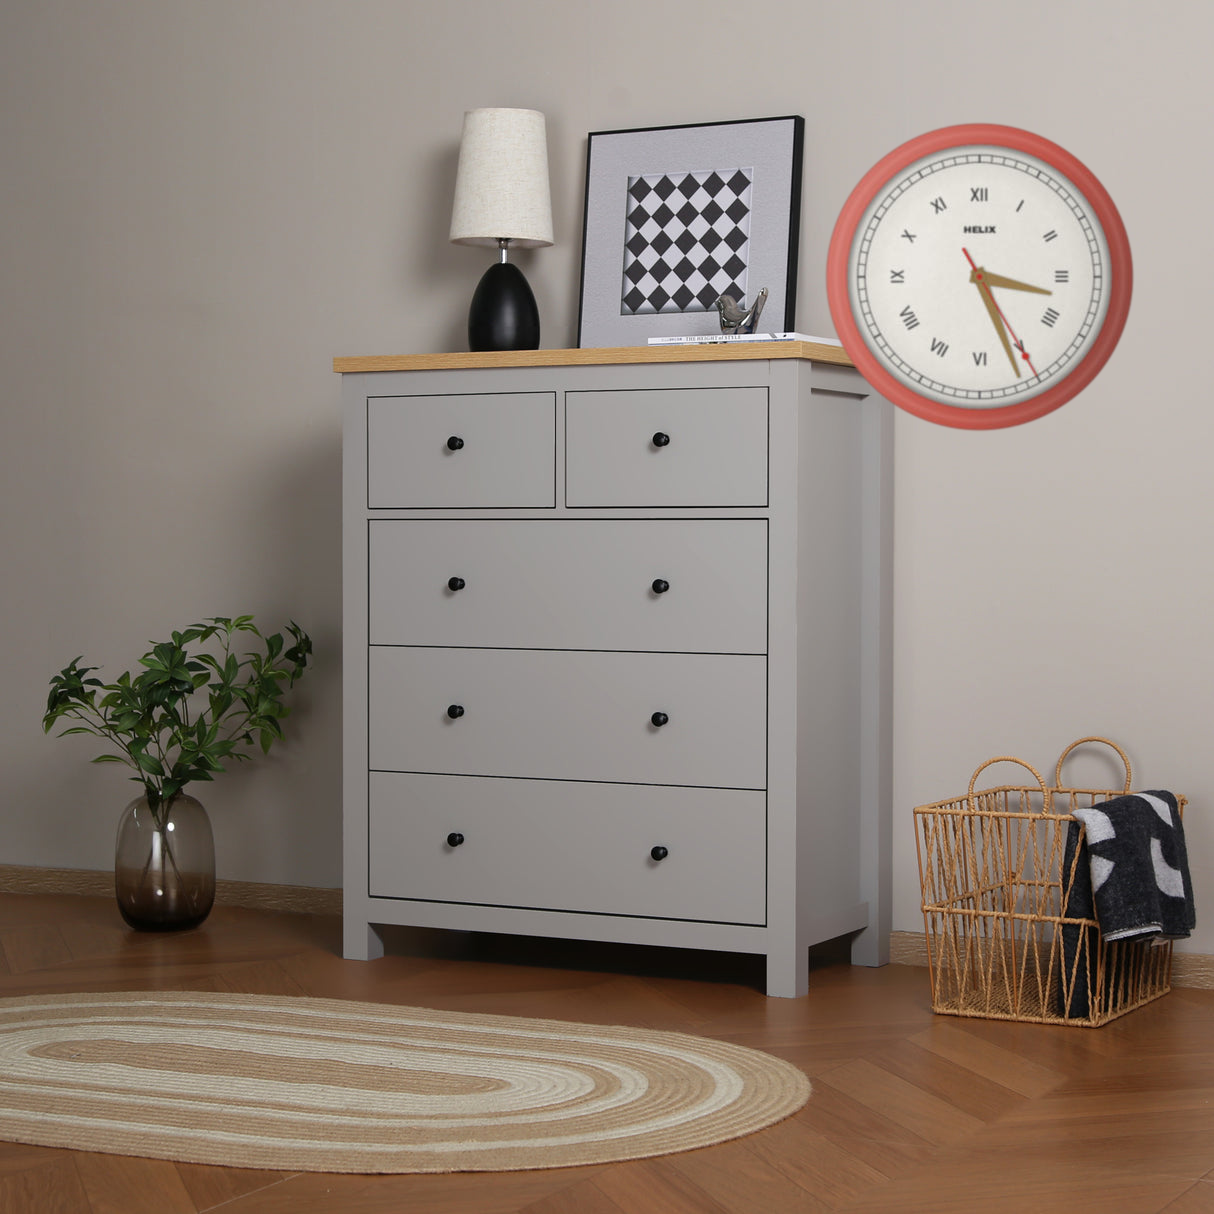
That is 3.26.25
